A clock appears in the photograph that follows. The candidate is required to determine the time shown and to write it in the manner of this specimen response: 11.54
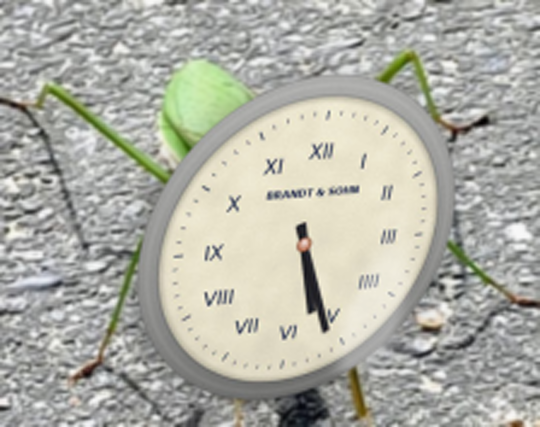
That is 5.26
